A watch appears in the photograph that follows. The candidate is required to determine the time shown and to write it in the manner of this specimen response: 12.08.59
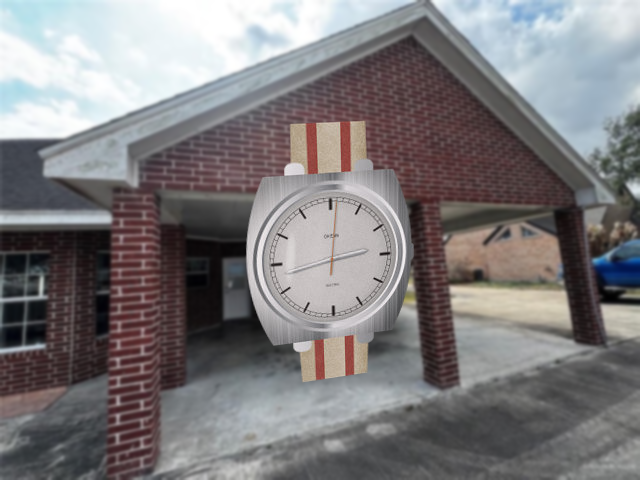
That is 2.43.01
